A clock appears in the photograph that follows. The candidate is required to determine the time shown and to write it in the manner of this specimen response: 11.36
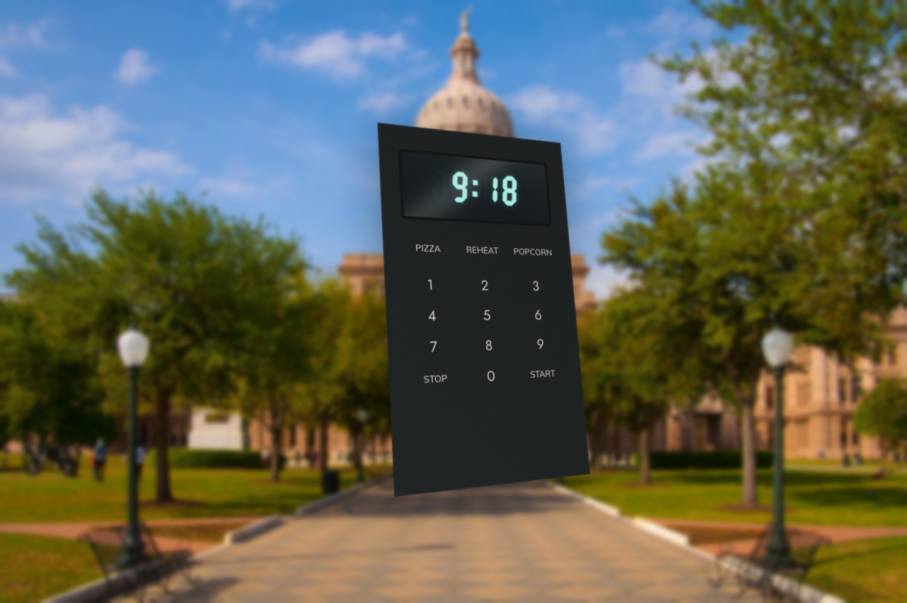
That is 9.18
